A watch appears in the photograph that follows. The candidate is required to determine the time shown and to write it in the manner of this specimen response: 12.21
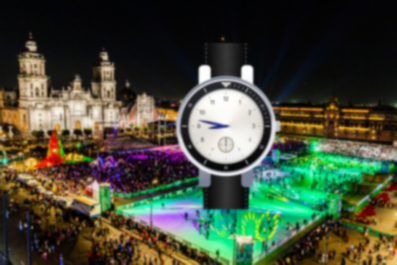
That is 8.47
